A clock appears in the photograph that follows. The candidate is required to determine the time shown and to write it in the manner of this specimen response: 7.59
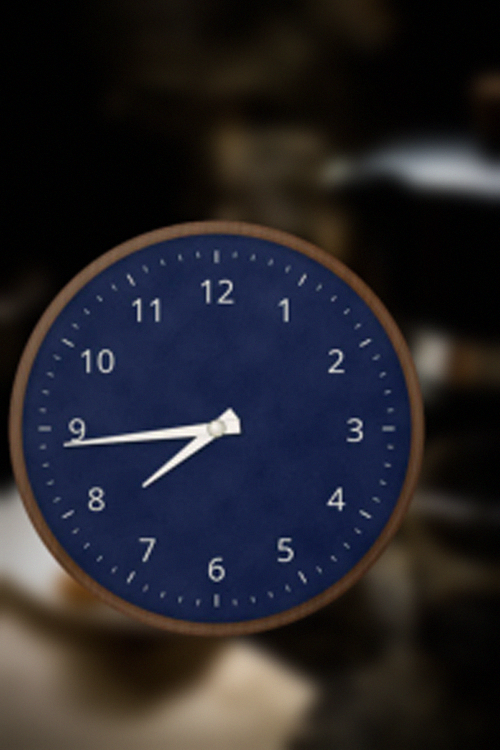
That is 7.44
